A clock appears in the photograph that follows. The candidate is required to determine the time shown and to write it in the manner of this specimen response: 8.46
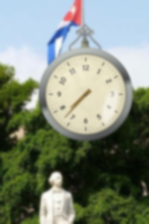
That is 7.37
